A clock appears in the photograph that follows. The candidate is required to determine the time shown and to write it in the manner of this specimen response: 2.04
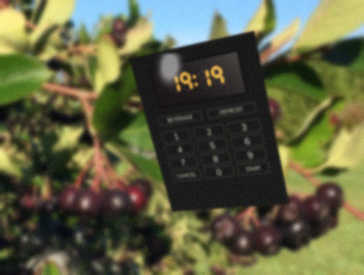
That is 19.19
